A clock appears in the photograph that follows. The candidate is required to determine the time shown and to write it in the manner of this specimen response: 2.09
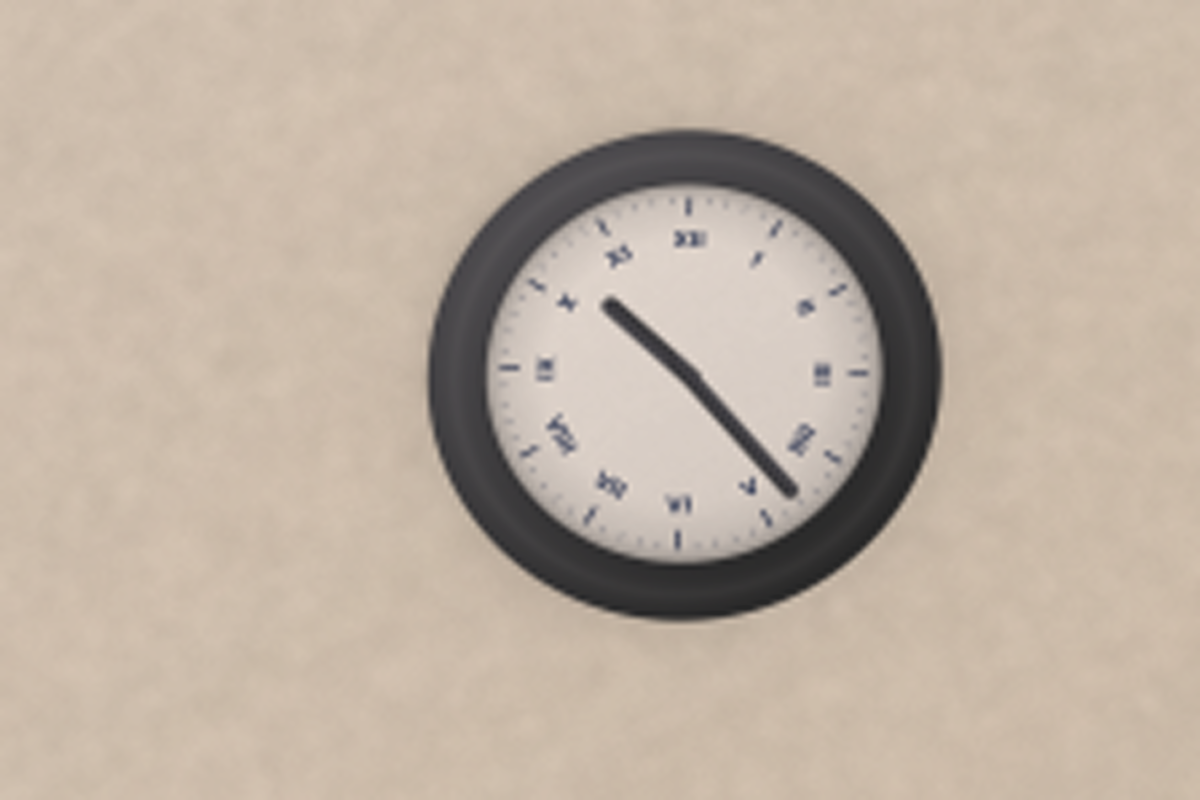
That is 10.23
